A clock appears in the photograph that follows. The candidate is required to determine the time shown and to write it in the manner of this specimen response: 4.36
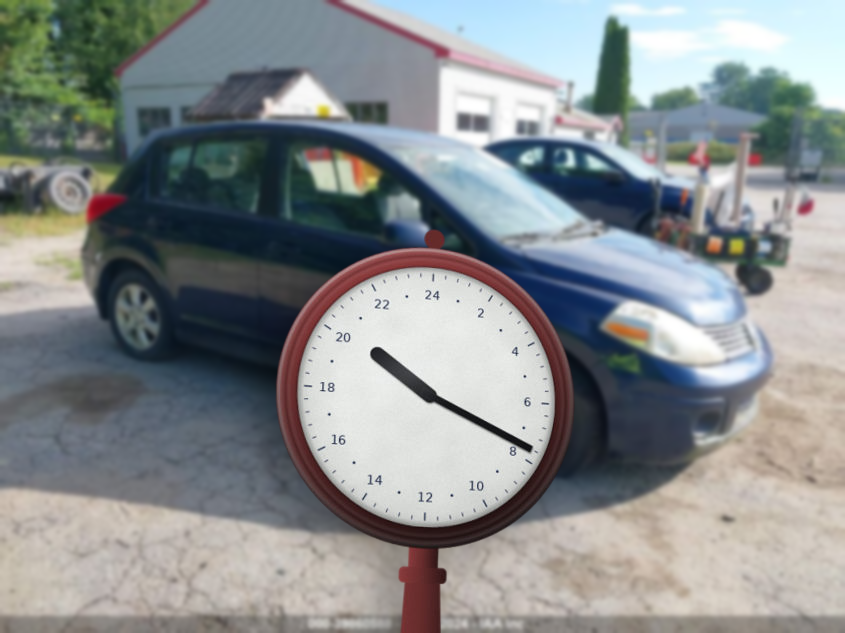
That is 20.19
